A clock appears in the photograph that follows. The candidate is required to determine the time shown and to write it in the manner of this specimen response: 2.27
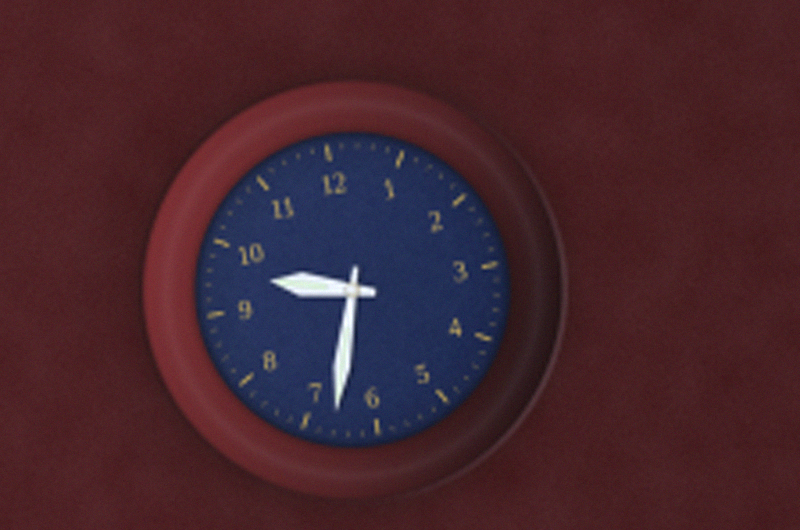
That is 9.33
